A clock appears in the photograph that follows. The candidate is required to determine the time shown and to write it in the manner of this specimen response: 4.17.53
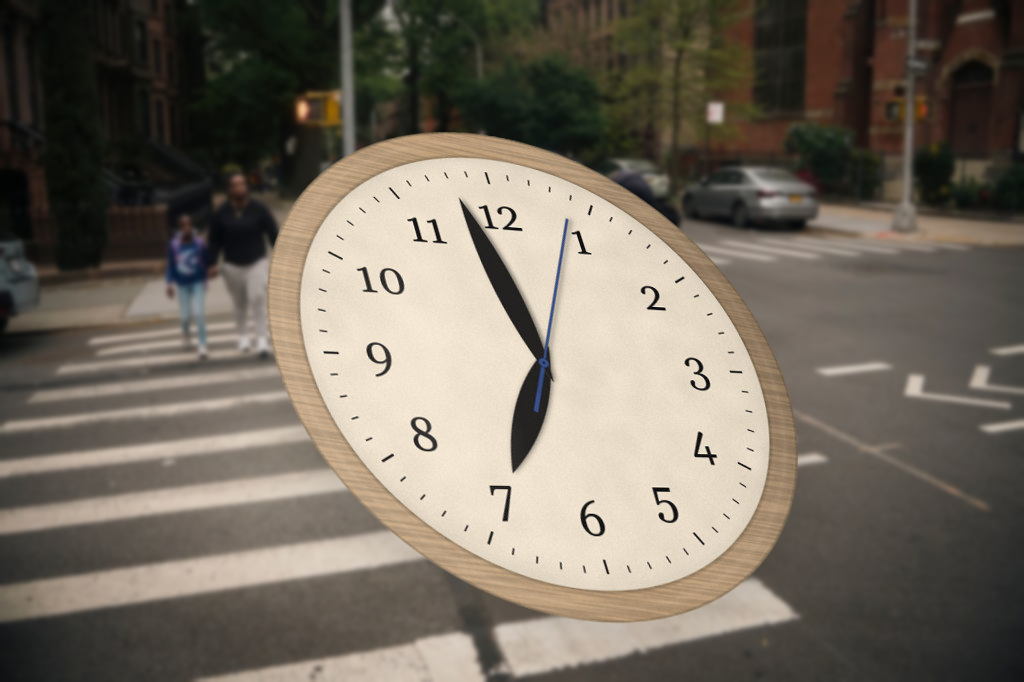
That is 6.58.04
